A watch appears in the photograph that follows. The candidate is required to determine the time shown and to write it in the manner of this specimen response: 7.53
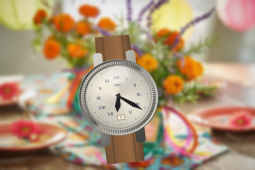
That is 6.21
